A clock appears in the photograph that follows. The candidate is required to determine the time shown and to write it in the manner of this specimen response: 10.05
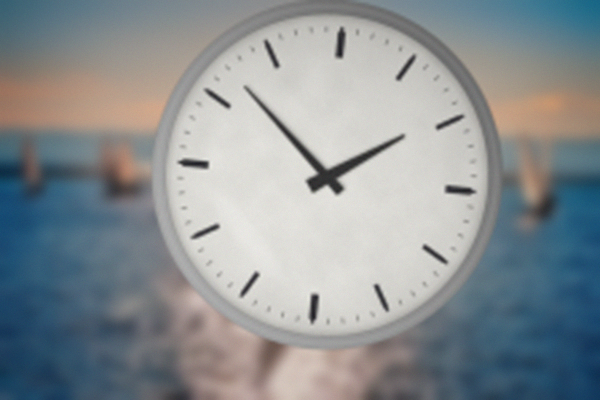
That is 1.52
